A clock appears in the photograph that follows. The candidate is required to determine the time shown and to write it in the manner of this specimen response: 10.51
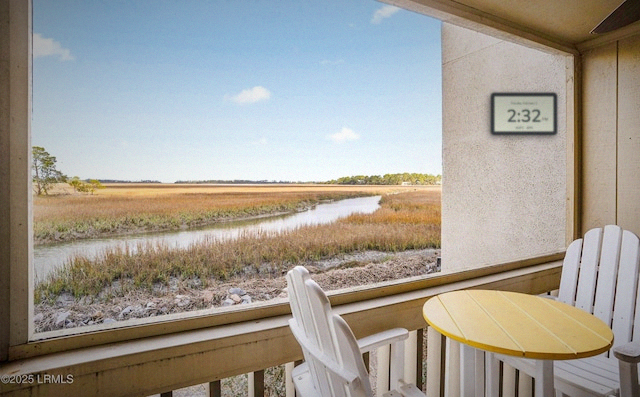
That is 2.32
